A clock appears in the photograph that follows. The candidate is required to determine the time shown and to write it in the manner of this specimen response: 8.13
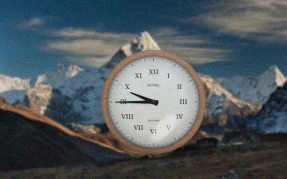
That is 9.45
